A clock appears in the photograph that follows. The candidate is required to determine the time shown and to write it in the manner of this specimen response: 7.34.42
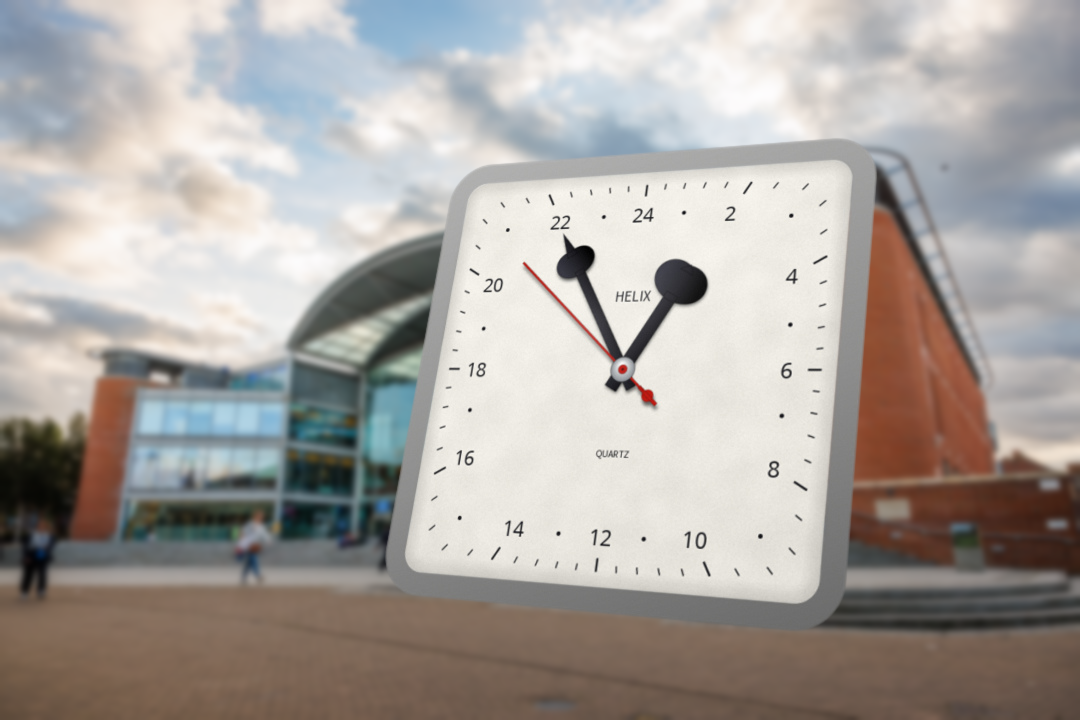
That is 1.54.52
